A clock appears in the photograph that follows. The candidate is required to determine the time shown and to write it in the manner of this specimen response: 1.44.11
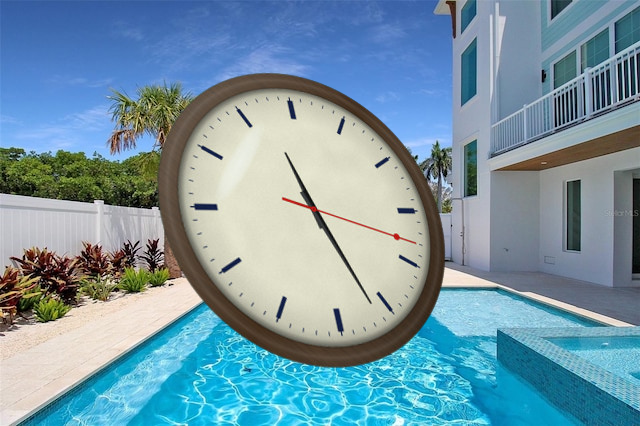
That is 11.26.18
